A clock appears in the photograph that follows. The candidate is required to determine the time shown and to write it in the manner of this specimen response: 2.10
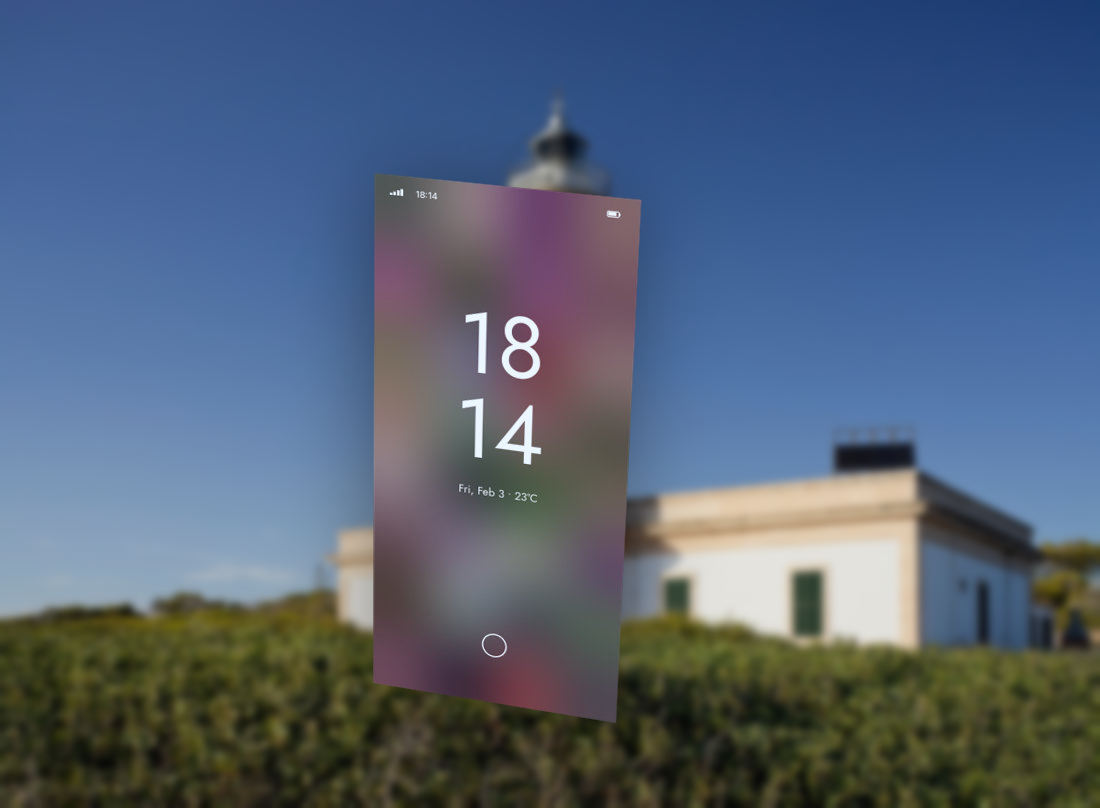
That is 18.14
